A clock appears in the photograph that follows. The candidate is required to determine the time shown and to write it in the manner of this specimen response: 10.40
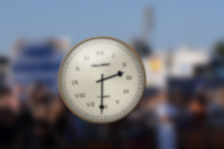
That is 2.31
